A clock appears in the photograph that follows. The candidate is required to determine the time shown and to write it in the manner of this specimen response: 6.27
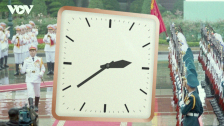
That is 2.39
